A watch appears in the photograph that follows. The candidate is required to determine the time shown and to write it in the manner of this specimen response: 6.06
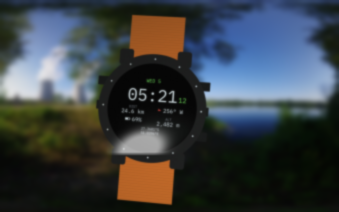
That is 5.21
